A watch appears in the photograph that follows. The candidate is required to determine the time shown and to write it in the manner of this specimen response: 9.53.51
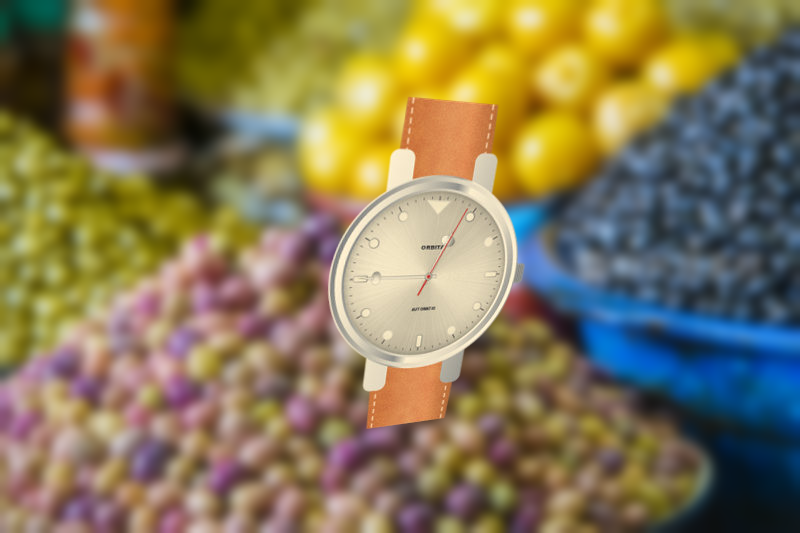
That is 12.45.04
